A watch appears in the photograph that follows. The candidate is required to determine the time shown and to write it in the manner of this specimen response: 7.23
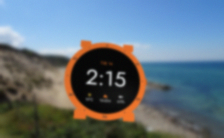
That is 2.15
